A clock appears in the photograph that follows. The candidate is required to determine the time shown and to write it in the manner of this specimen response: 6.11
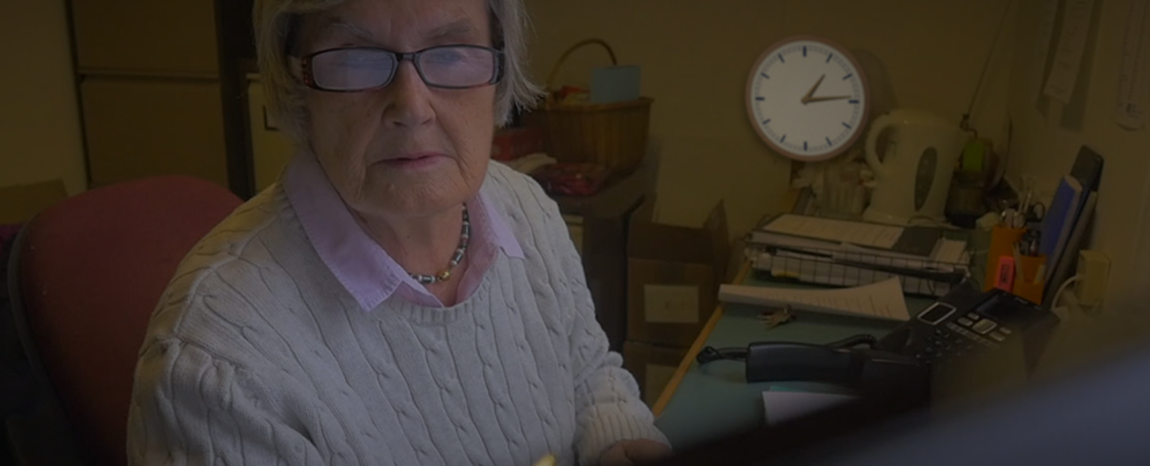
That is 1.14
